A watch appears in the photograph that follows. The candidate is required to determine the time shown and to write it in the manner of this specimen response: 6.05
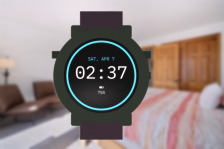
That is 2.37
